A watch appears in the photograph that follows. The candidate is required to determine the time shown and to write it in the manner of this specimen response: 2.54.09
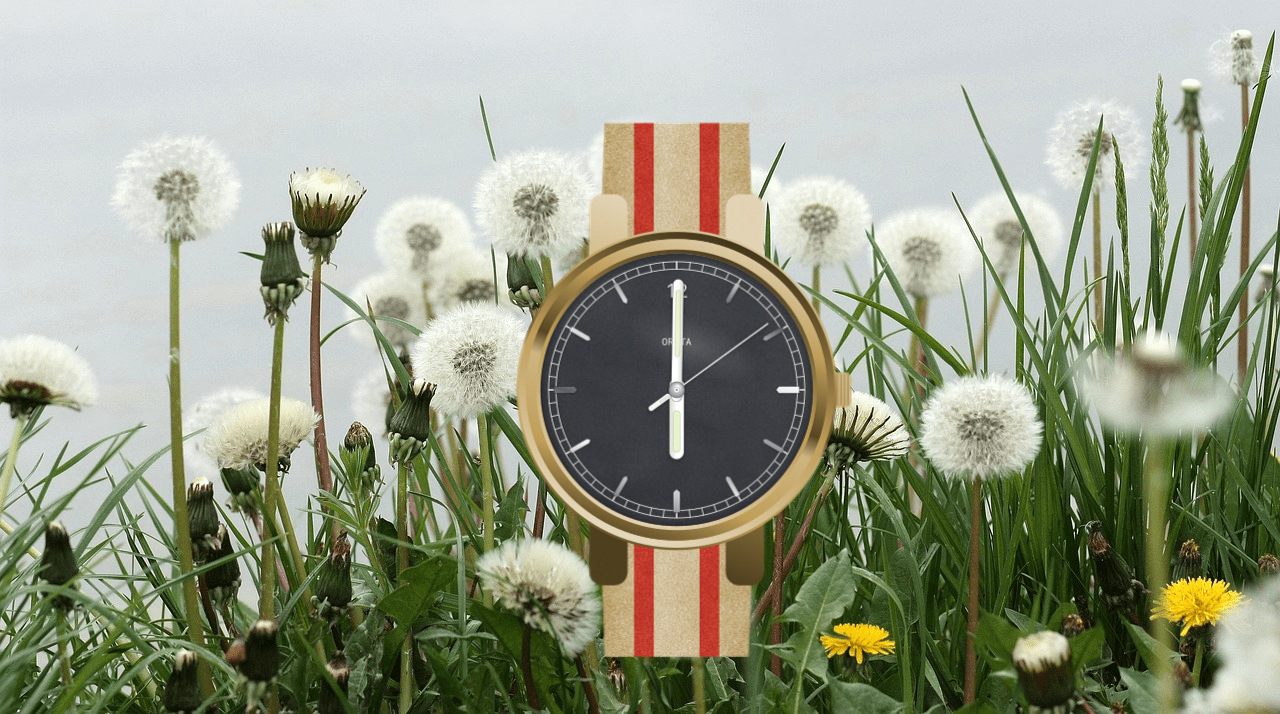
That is 6.00.09
